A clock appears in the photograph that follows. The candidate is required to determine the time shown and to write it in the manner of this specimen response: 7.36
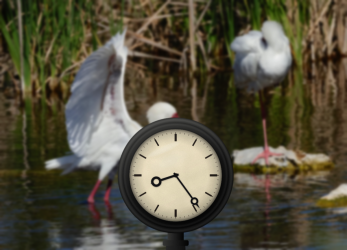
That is 8.24
